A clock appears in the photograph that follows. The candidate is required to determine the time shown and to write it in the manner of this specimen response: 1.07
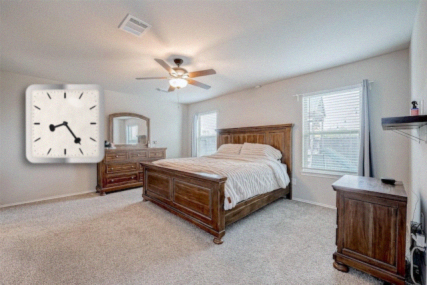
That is 8.24
